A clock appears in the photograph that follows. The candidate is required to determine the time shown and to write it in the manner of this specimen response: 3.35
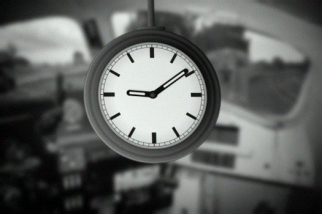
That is 9.09
